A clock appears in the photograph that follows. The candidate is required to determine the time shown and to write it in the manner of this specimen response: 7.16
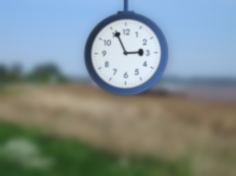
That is 2.56
